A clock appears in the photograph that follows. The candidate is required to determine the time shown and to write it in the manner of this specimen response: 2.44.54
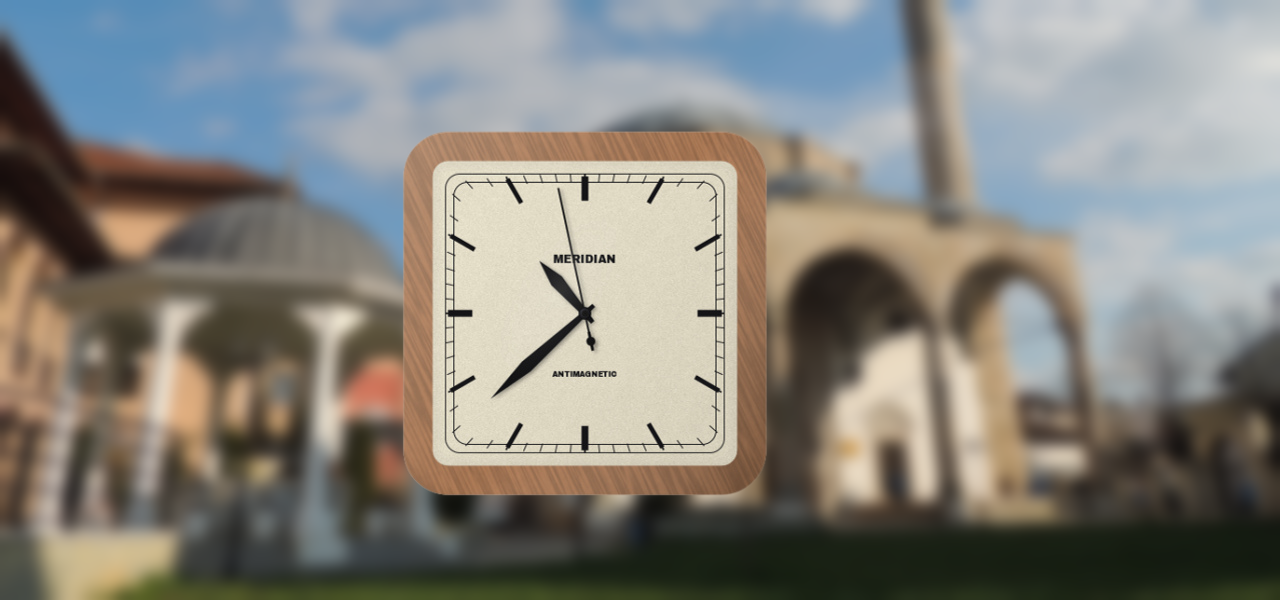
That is 10.37.58
